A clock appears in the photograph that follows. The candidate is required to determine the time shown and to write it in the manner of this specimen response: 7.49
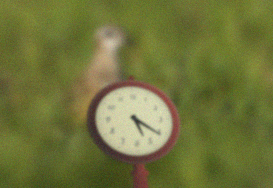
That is 5.21
